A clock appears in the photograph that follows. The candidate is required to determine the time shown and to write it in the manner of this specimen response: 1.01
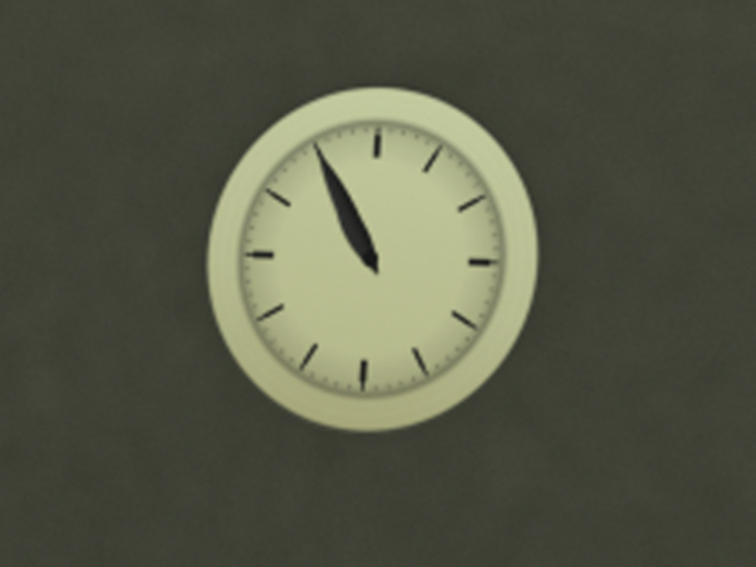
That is 10.55
